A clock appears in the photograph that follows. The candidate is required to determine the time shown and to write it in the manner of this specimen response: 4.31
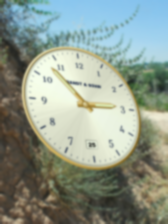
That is 2.53
